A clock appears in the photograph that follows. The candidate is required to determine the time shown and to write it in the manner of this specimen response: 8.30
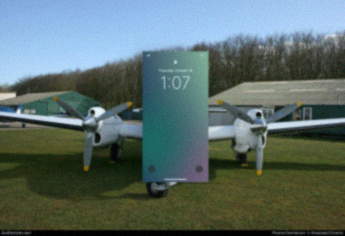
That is 1.07
